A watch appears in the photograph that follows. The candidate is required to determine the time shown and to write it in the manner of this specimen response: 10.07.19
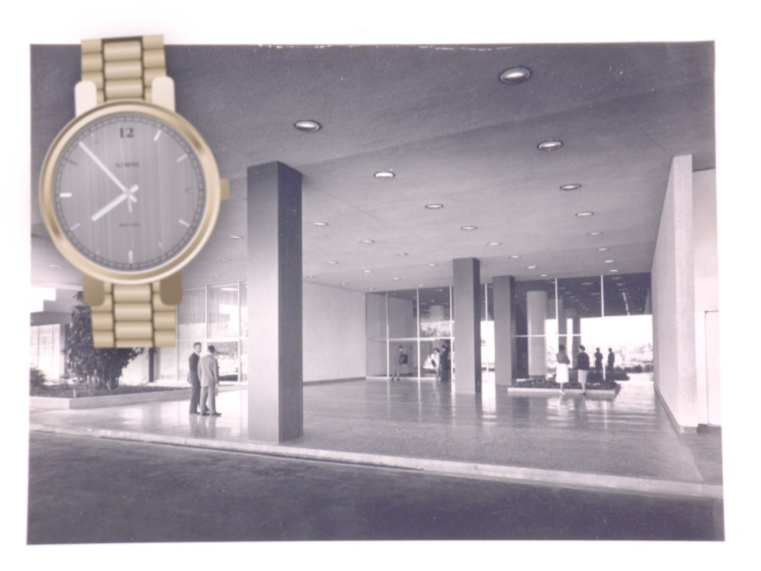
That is 7.52.59
